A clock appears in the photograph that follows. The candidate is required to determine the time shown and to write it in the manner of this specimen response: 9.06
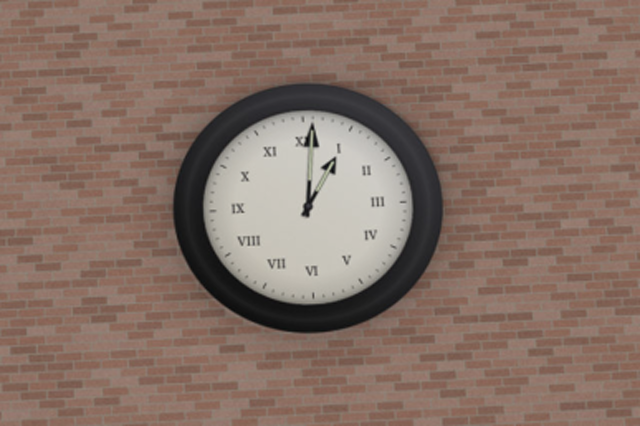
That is 1.01
